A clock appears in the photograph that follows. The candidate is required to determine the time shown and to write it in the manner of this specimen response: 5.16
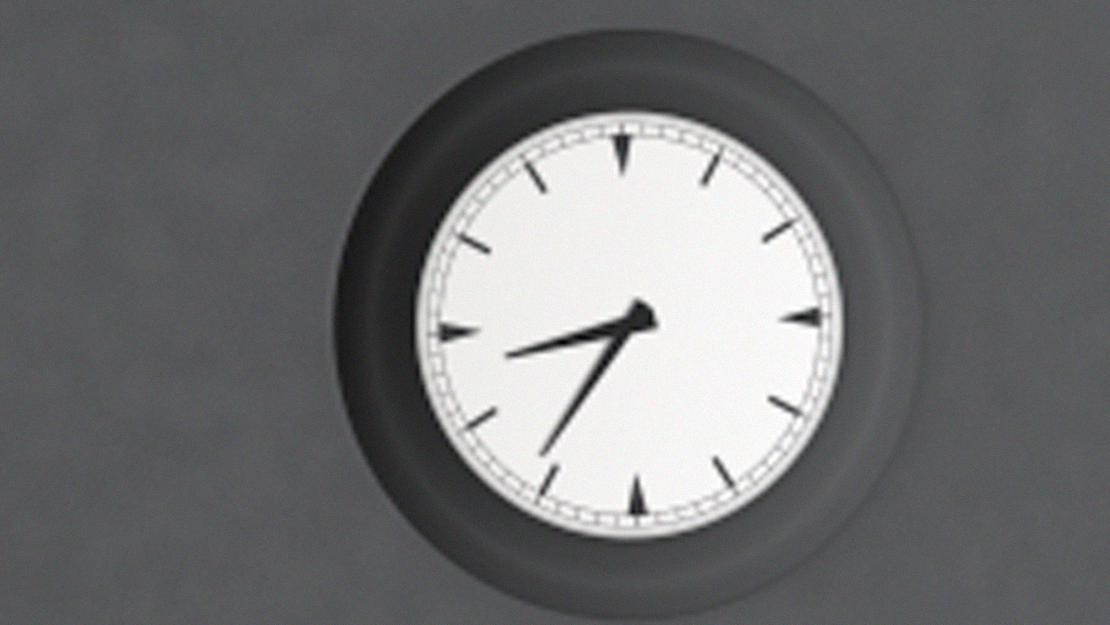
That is 8.36
